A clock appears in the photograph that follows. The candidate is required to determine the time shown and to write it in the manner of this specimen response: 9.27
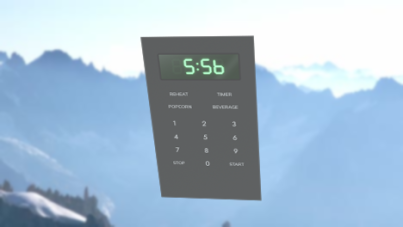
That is 5.56
